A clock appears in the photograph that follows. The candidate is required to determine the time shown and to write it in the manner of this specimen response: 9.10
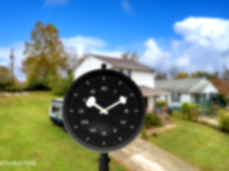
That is 10.10
